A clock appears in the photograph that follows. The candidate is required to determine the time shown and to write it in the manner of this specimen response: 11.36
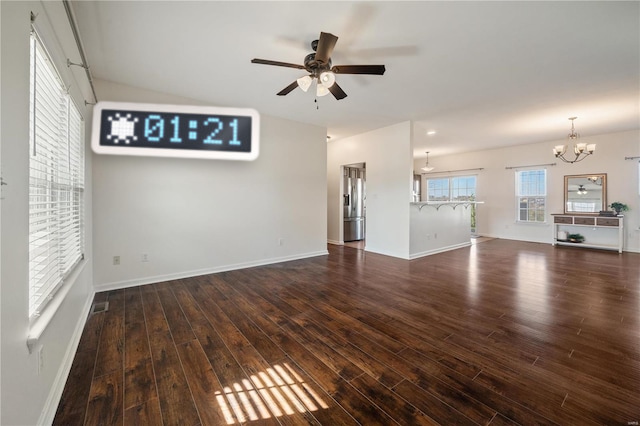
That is 1.21
